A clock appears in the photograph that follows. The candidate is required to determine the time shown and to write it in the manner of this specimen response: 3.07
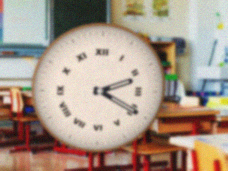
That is 2.20
